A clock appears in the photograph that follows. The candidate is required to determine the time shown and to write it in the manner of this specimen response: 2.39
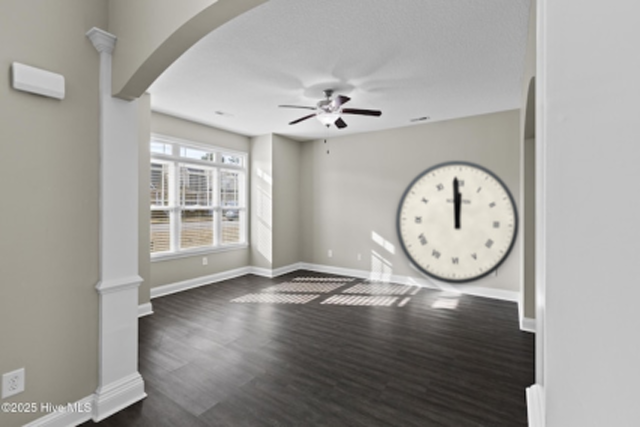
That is 11.59
